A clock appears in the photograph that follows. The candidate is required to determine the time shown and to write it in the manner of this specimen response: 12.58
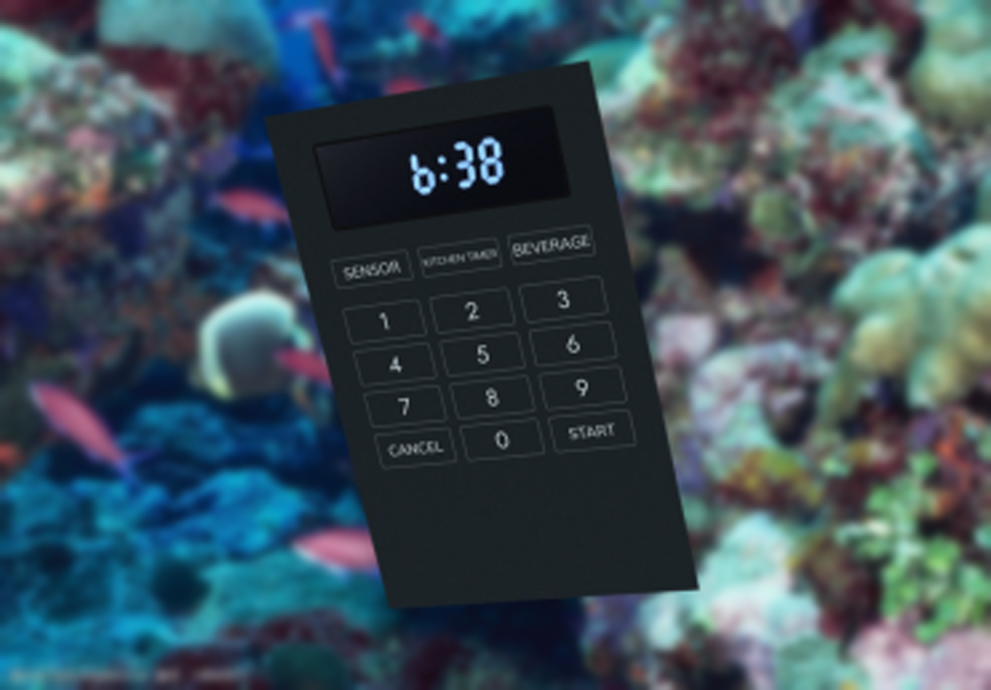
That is 6.38
